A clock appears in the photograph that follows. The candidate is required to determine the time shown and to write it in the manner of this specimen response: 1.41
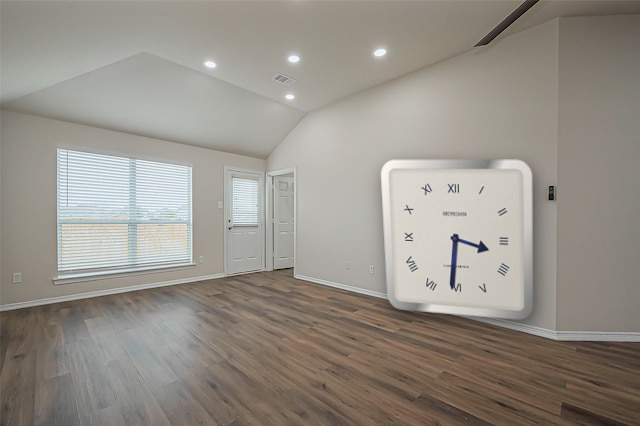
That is 3.31
